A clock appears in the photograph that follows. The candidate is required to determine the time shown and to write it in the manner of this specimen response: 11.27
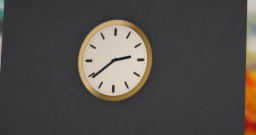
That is 2.39
